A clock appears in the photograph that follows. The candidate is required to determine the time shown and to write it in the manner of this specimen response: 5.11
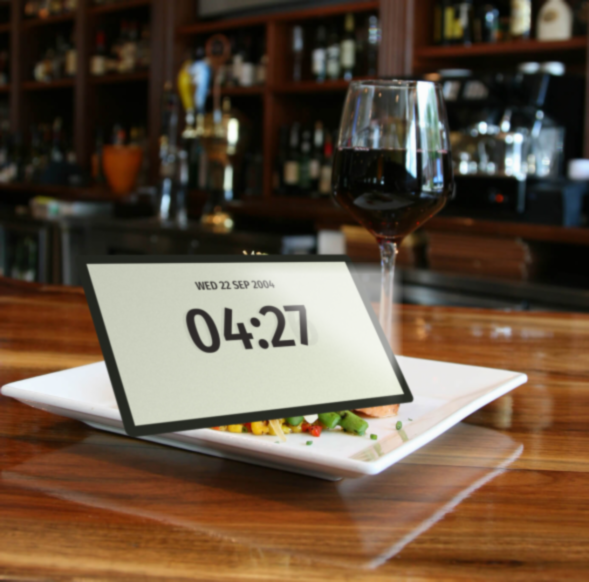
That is 4.27
